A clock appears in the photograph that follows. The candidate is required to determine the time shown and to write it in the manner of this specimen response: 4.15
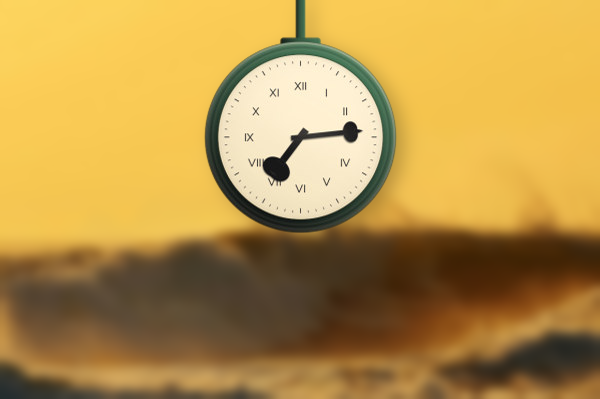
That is 7.14
